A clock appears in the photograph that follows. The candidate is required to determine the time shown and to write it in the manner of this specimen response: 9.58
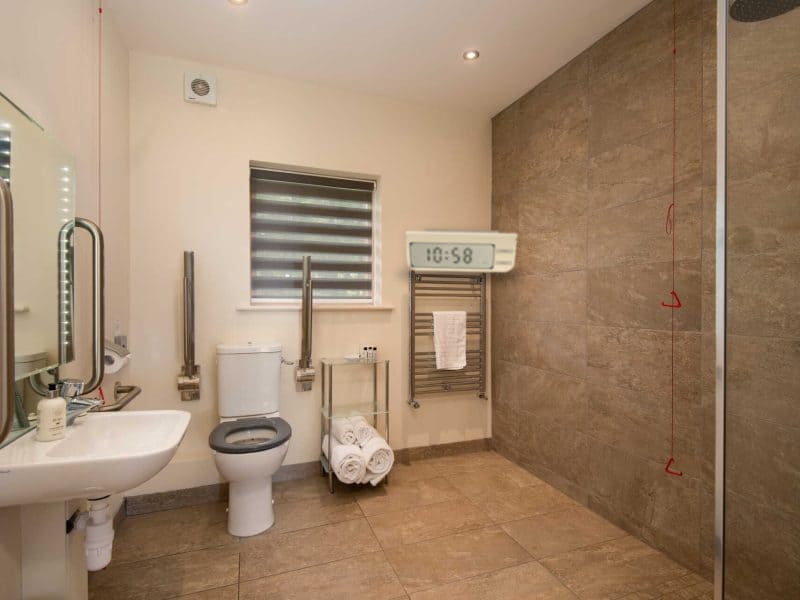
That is 10.58
